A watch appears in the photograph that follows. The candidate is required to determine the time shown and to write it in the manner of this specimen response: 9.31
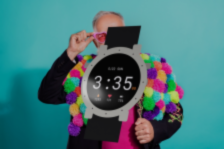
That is 3.35
